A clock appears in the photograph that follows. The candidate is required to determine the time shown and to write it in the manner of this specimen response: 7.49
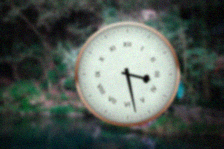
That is 3.28
